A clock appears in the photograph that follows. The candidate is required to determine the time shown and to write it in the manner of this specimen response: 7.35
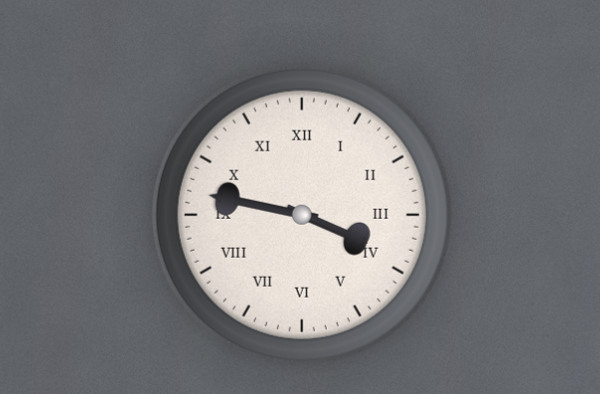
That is 3.47
